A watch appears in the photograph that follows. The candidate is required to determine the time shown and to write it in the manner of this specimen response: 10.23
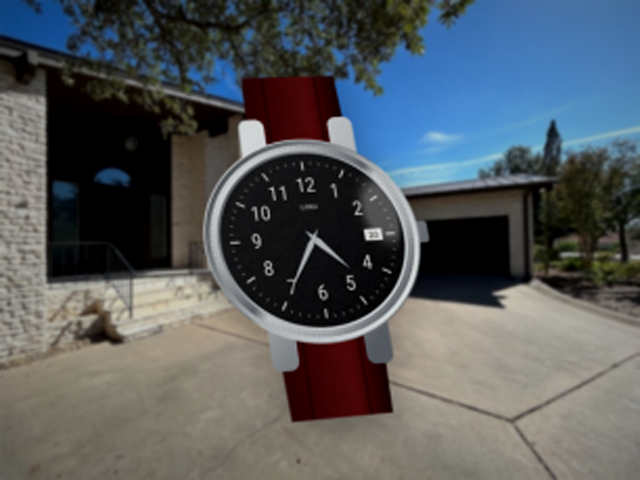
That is 4.35
